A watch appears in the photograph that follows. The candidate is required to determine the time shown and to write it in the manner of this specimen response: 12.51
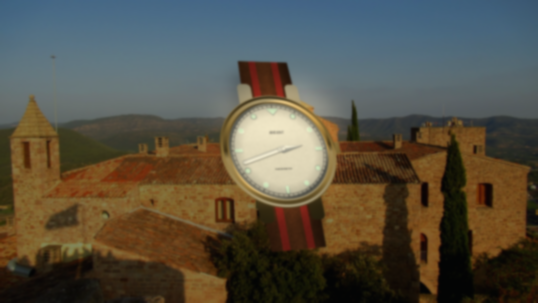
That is 2.42
